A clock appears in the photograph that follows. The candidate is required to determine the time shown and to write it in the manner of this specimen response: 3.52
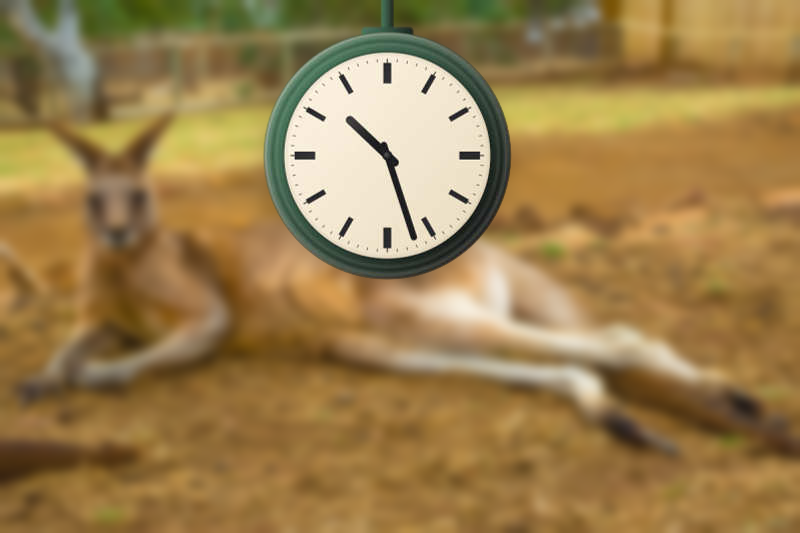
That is 10.27
